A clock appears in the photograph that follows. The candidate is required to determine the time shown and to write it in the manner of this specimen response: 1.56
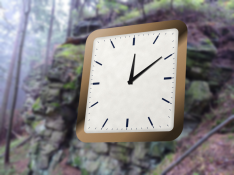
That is 12.09
